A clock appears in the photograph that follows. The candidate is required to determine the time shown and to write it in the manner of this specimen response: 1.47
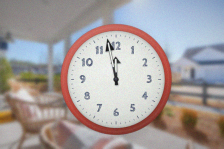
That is 11.58
